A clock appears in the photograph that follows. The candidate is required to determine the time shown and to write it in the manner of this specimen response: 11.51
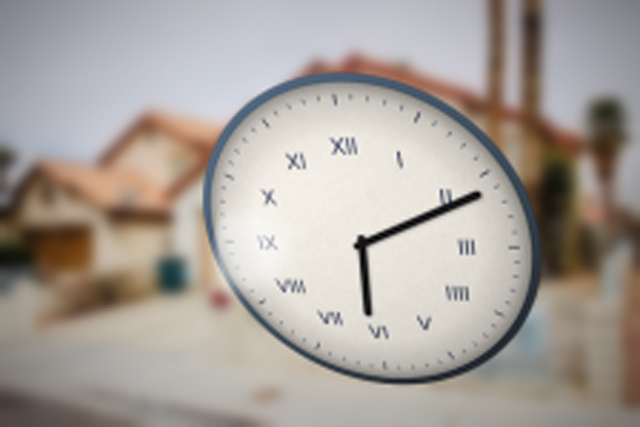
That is 6.11
